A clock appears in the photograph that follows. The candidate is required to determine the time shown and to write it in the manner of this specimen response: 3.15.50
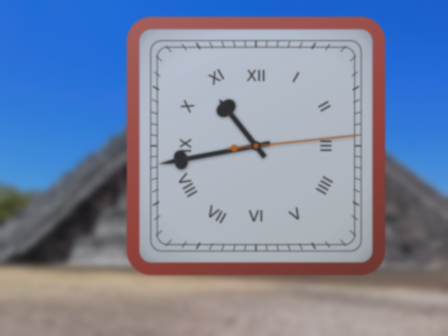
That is 10.43.14
